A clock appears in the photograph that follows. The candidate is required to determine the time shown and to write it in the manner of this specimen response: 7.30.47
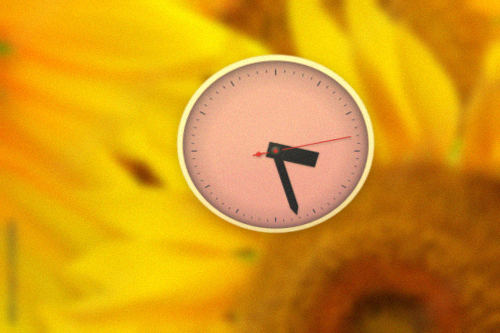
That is 3.27.13
